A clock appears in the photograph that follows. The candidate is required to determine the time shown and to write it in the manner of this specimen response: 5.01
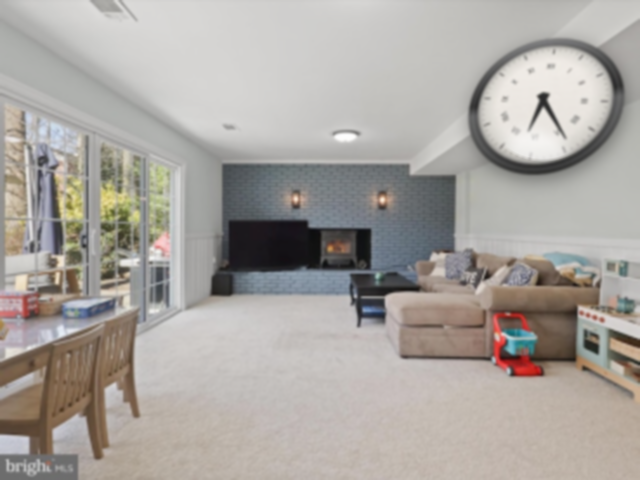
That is 6.24
